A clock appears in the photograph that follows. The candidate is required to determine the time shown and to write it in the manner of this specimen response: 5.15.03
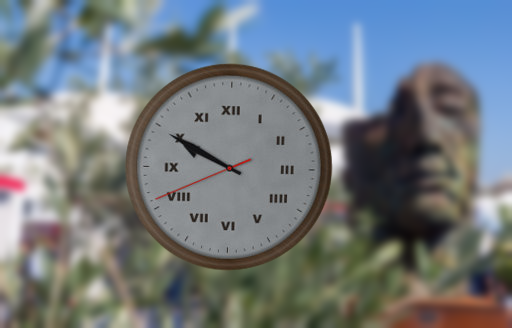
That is 9.49.41
